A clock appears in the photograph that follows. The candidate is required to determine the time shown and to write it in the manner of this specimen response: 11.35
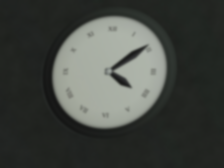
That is 4.09
